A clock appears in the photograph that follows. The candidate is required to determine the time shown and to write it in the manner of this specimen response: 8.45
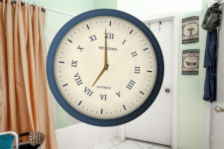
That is 6.59
